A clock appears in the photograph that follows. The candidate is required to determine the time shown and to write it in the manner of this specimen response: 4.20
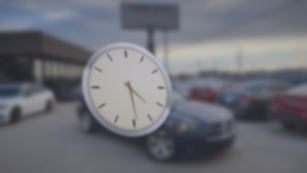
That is 4.29
